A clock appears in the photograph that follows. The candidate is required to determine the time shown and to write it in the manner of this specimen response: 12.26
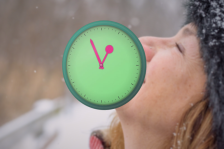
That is 12.56
